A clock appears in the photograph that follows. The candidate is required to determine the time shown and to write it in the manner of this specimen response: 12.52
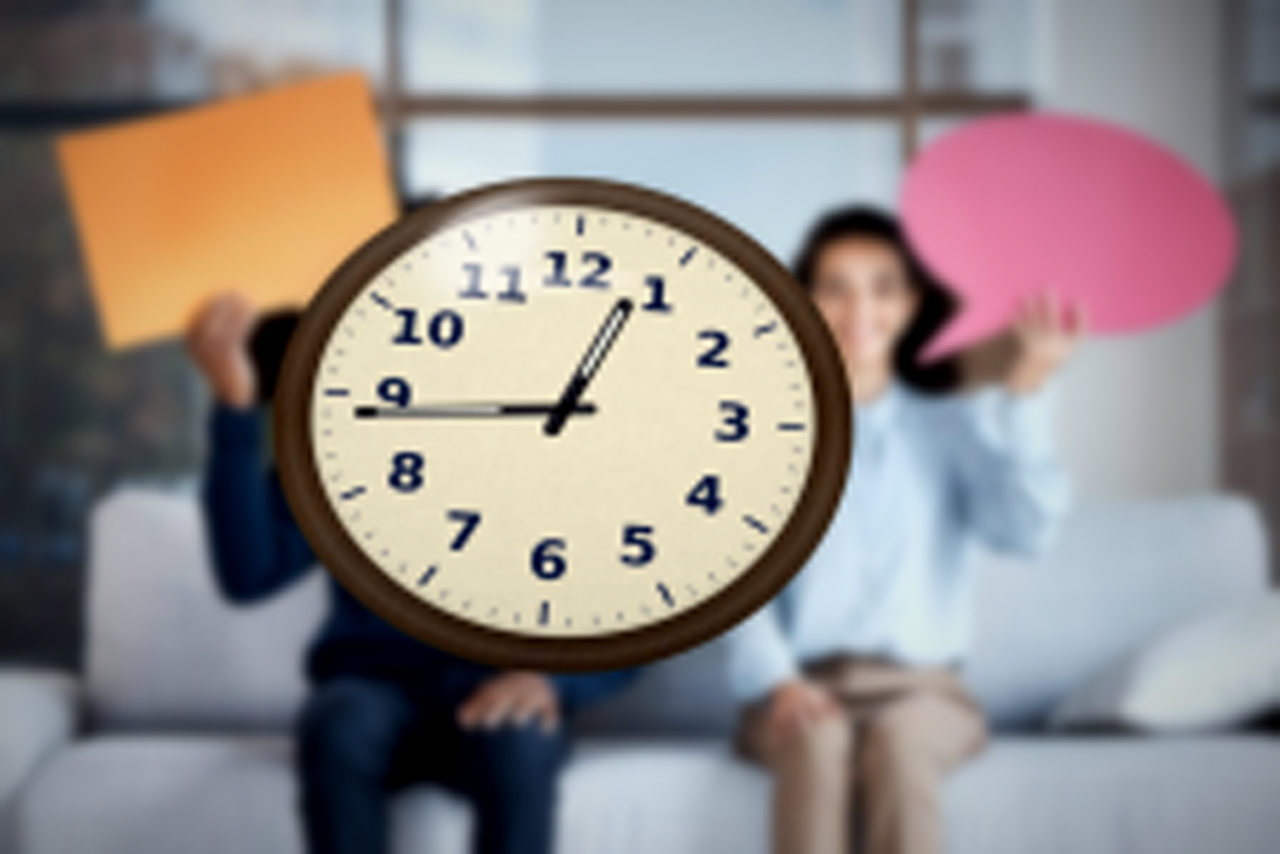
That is 12.44
